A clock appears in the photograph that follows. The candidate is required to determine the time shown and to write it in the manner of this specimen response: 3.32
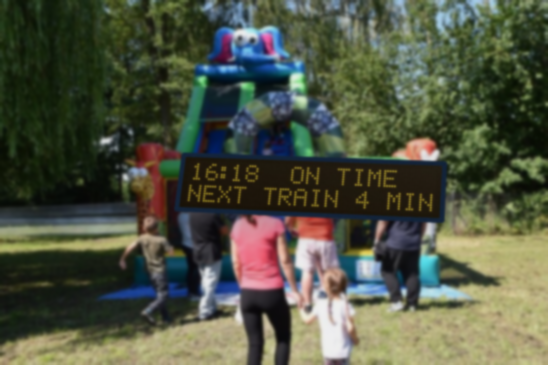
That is 16.18
